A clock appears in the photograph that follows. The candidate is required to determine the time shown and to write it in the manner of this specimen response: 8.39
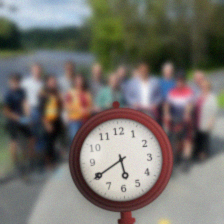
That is 5.40
